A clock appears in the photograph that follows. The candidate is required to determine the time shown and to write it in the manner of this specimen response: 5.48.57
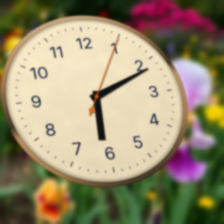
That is 6.11.05
